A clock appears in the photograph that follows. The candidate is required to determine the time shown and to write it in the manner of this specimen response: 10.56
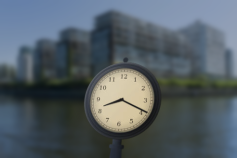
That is 8.19
